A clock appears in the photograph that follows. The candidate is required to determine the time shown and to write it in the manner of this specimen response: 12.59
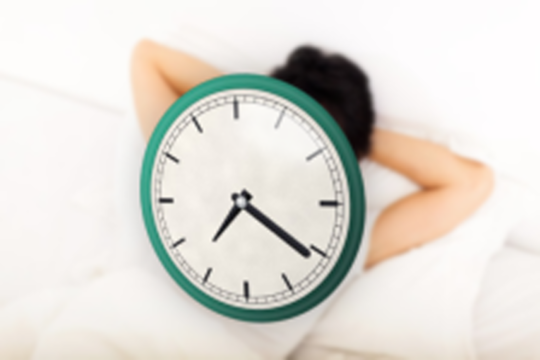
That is 7.21
